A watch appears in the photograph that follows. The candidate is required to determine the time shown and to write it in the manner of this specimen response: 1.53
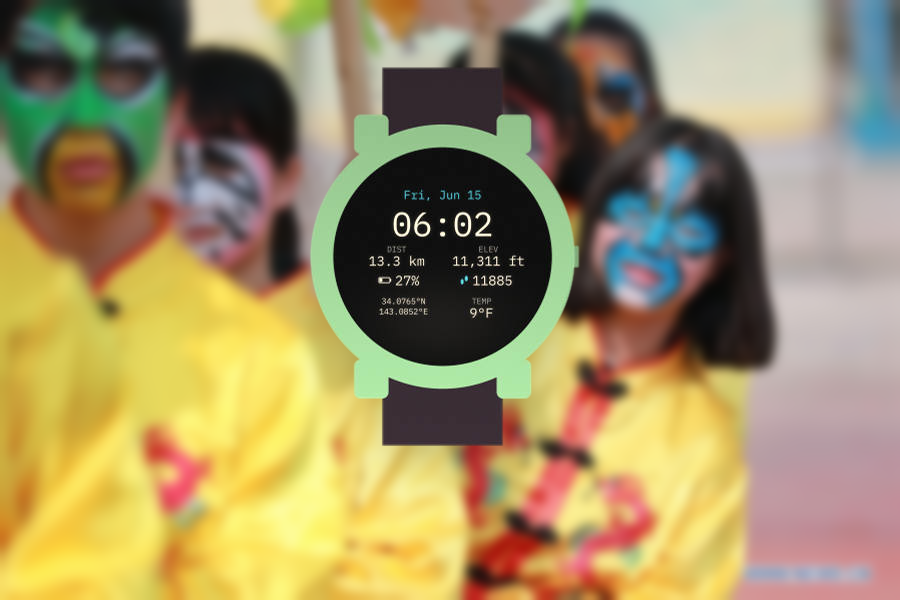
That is 6.02
